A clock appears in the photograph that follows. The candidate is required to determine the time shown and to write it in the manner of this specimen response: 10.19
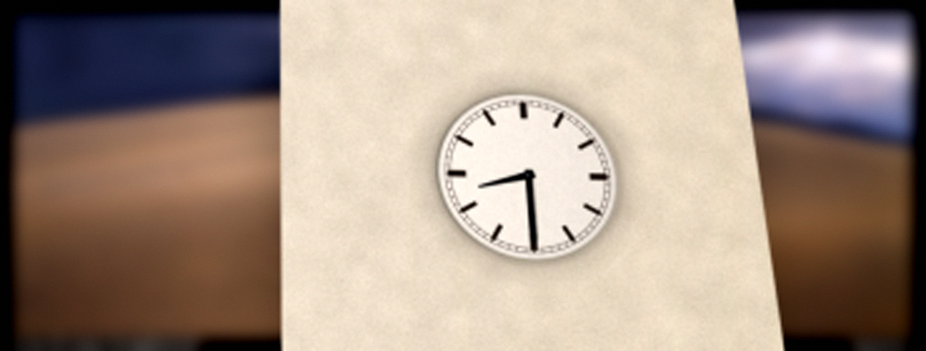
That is 8.30
